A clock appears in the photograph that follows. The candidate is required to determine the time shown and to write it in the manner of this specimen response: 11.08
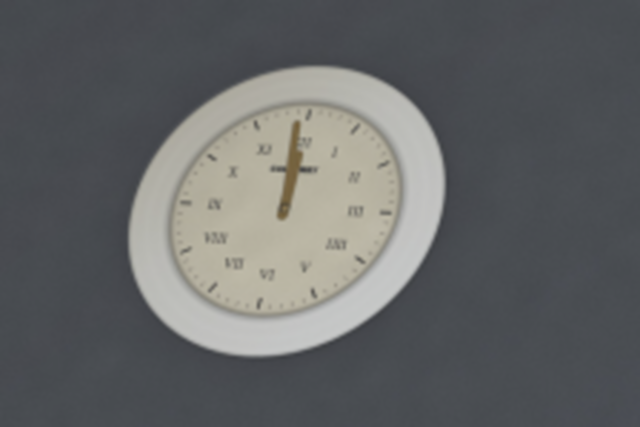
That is 11.59
